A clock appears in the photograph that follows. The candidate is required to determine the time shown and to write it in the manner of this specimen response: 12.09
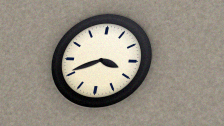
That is 3.41
